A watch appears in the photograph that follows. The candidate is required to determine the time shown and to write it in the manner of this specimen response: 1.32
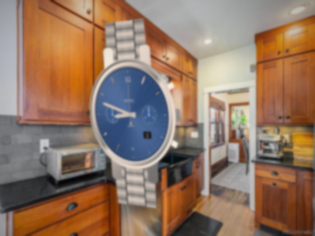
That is 8.48
